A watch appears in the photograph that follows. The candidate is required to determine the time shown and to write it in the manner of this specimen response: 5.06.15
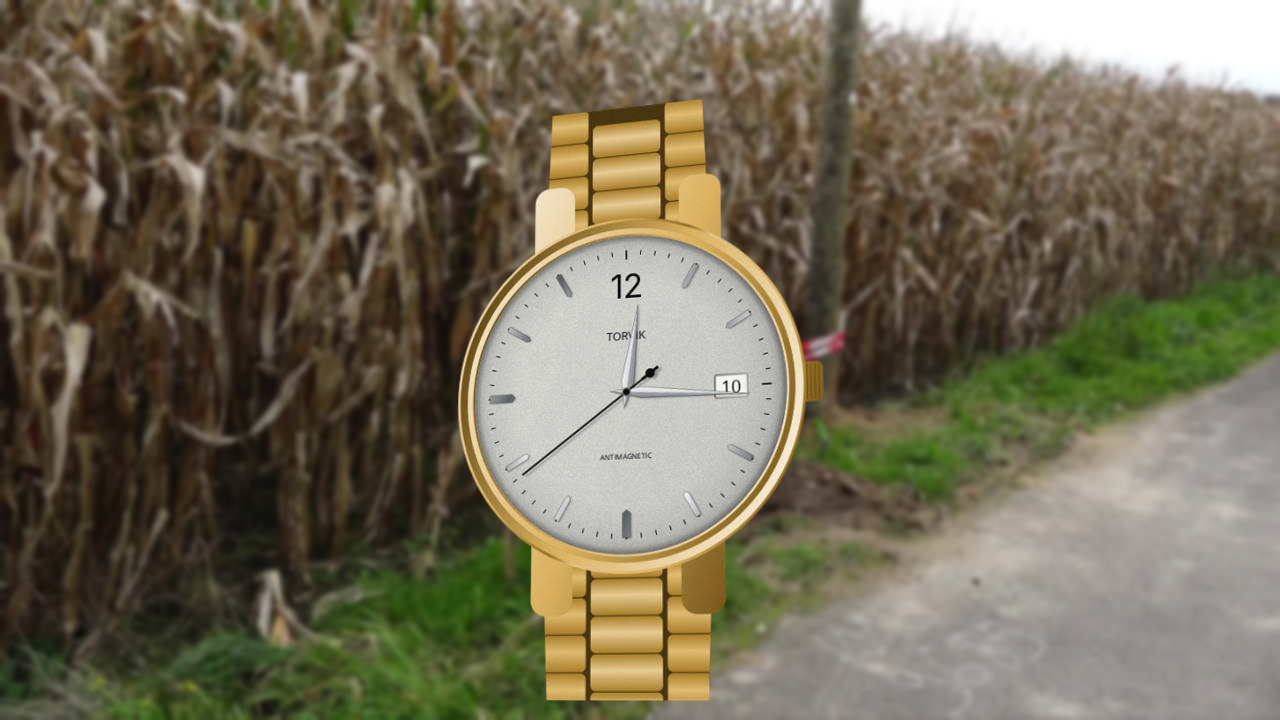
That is 12.15.39
